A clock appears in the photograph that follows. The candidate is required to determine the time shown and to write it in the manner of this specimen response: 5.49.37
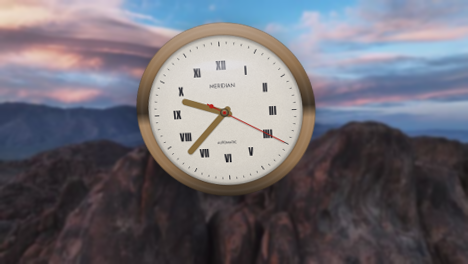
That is 9.37.20
